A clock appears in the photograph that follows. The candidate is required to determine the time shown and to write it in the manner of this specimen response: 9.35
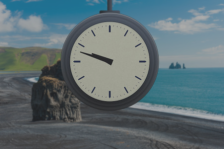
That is 9.48
